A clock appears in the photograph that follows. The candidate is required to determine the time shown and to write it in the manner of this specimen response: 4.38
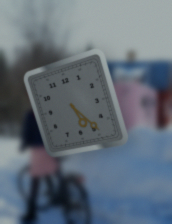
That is 5.24
